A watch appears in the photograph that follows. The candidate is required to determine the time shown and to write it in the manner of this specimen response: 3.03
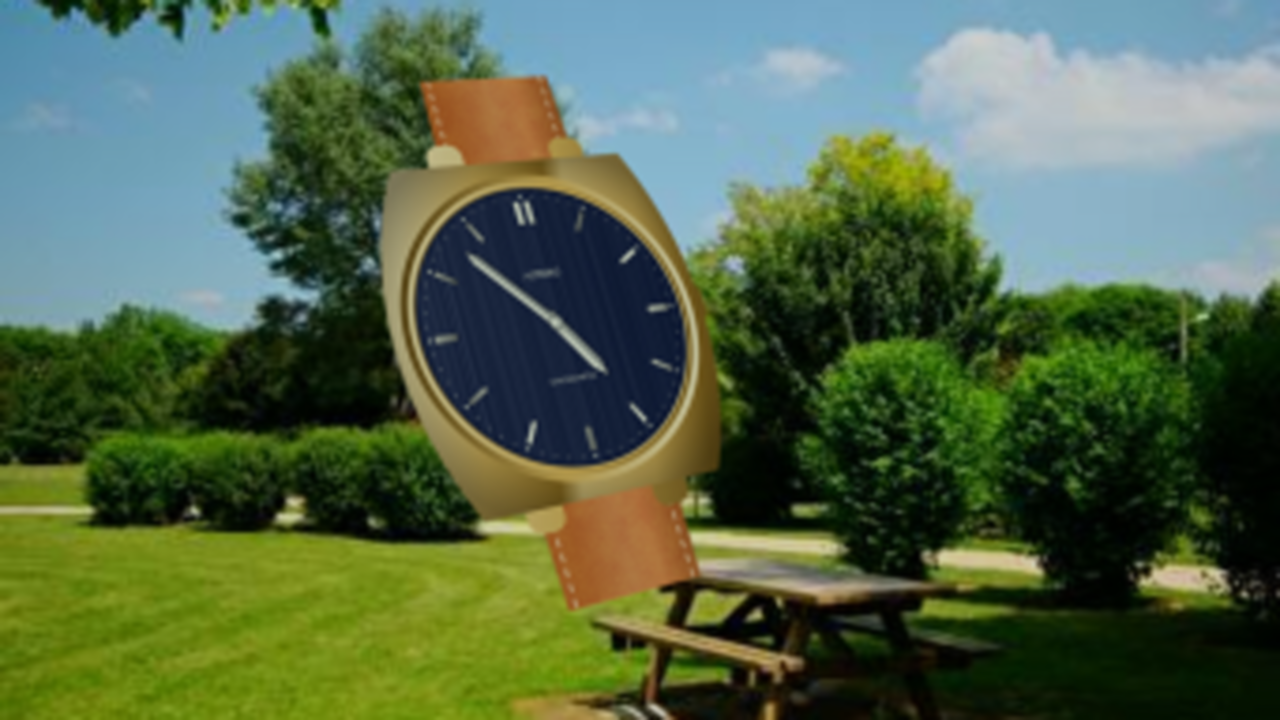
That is 4.53
